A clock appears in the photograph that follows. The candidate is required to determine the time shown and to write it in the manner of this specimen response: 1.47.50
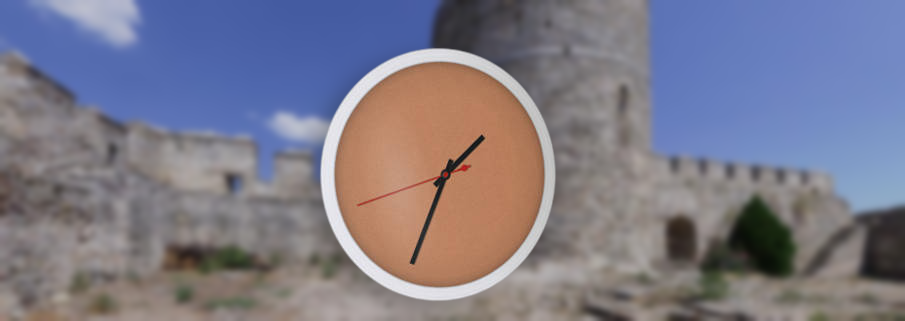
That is 1.33.42
